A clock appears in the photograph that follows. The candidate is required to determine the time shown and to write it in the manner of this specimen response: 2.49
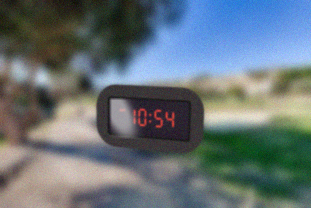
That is 10.54
